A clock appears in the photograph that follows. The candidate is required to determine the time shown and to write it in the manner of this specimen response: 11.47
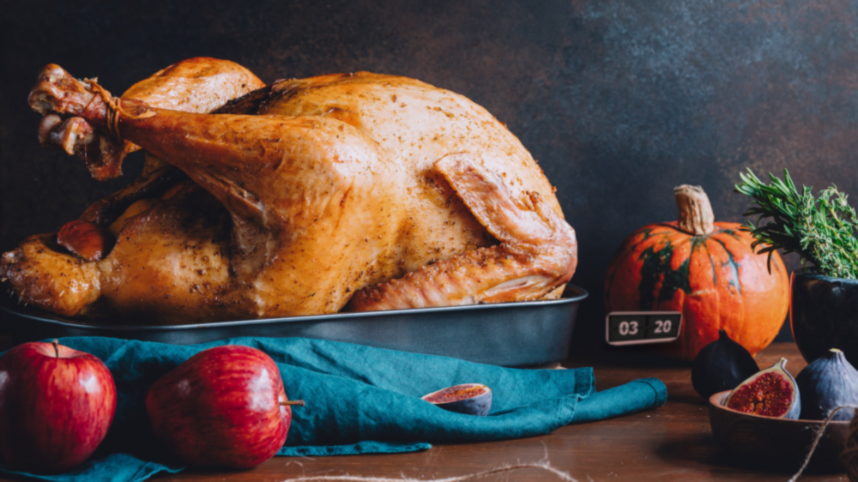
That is 3.20
